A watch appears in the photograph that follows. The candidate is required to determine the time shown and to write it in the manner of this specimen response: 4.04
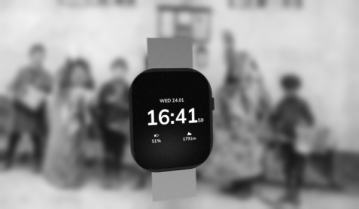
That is 16.41
